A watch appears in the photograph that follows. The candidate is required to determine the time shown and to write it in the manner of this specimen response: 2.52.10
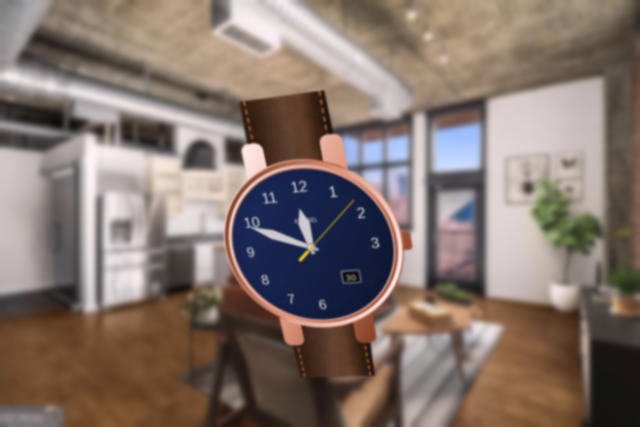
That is 11.49.08
